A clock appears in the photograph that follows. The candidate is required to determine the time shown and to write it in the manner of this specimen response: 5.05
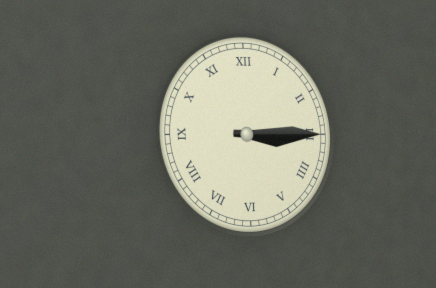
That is 3.15
